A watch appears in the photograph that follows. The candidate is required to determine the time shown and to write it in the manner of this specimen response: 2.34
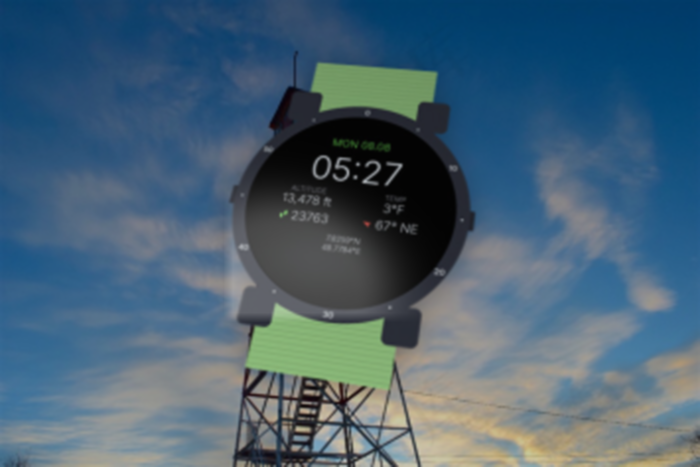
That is 5.27
